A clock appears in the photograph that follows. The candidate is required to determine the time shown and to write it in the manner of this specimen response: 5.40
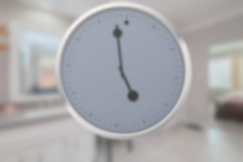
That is 4.58
